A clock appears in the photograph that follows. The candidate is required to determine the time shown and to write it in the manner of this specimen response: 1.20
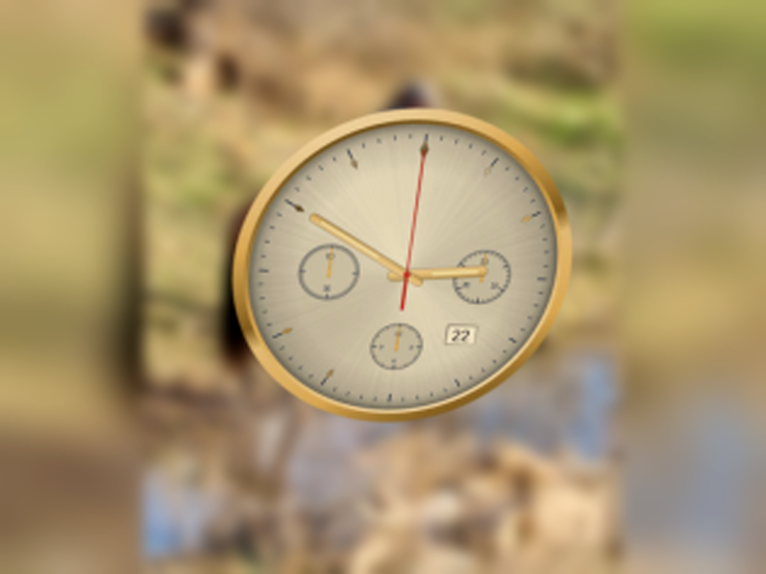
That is 2.50
